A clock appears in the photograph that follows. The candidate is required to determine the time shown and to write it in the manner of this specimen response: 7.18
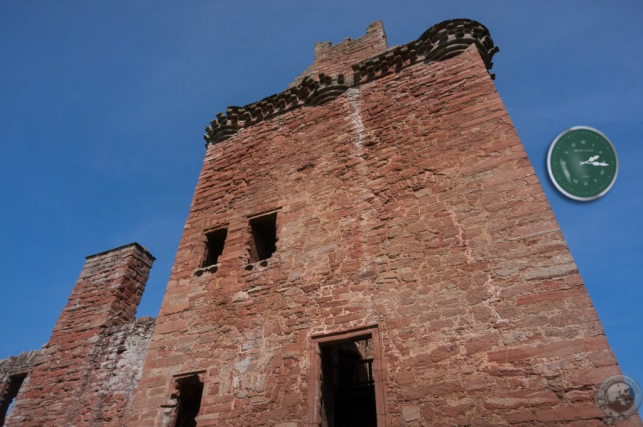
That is 2.16
